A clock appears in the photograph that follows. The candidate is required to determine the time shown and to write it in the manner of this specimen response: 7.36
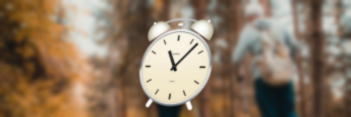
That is 11.07
